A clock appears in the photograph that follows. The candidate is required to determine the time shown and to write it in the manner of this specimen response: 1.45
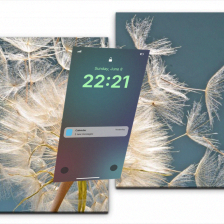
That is 22.21
